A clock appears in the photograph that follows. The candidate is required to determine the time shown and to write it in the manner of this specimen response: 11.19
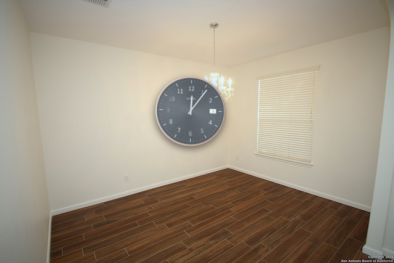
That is 12.06
